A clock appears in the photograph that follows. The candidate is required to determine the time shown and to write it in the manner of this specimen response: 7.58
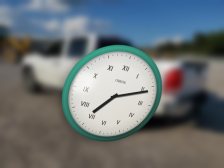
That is 7.11
